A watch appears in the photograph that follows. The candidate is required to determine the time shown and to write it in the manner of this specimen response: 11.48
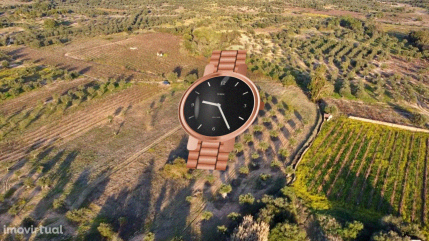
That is 9.25
